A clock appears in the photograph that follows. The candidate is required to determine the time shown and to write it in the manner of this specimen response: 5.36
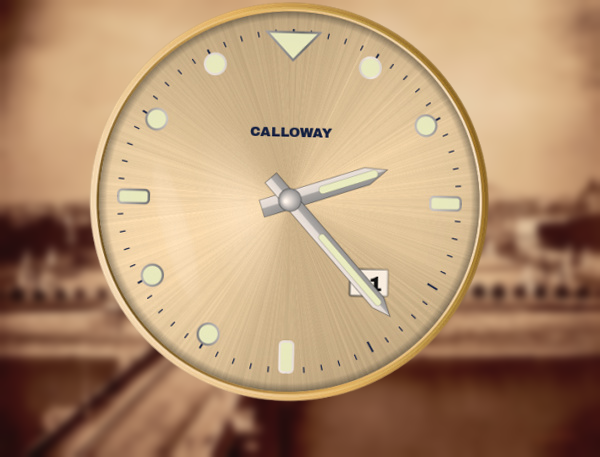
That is 2.23
